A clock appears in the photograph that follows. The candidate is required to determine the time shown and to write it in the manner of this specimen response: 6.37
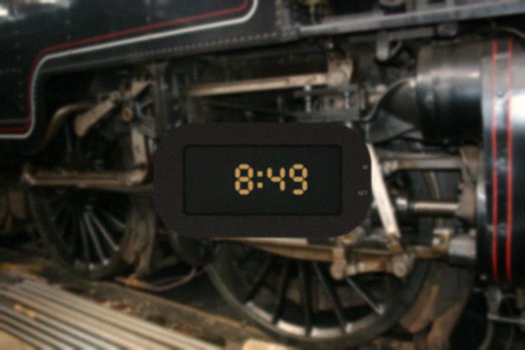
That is 8.49
